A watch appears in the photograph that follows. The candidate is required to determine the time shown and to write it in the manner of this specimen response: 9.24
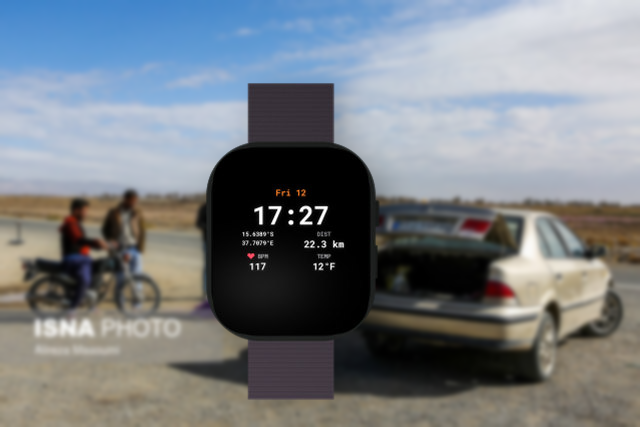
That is 17.27
